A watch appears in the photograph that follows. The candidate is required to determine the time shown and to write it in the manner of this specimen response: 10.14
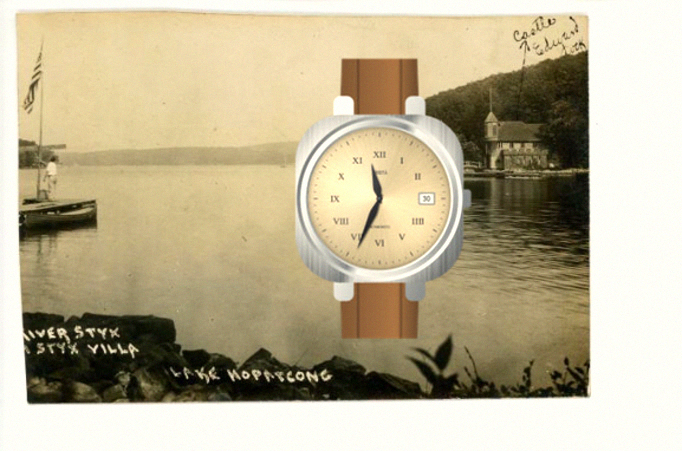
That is 11.34
